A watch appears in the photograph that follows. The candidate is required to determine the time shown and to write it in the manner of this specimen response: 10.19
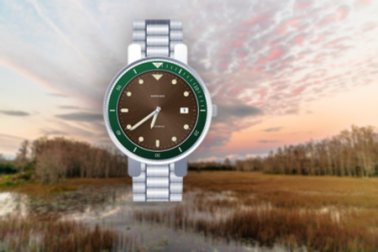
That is 6.39
